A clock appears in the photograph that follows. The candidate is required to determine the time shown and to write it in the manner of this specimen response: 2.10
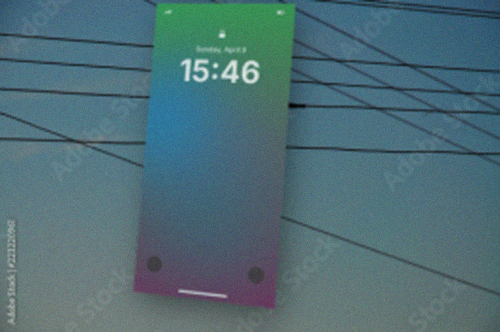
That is 15.46
